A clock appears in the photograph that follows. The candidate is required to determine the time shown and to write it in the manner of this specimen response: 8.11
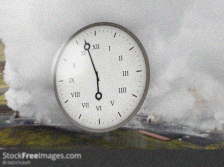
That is 5.57
